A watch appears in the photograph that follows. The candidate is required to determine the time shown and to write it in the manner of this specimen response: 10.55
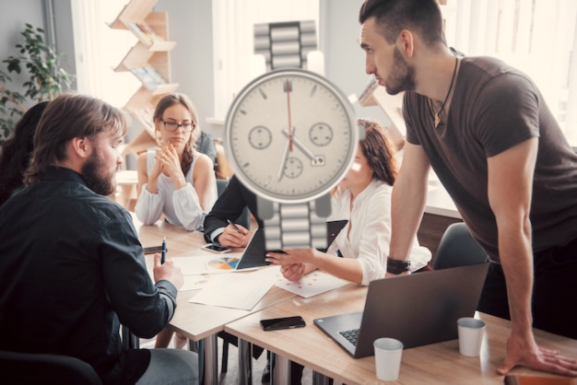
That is 4.33
